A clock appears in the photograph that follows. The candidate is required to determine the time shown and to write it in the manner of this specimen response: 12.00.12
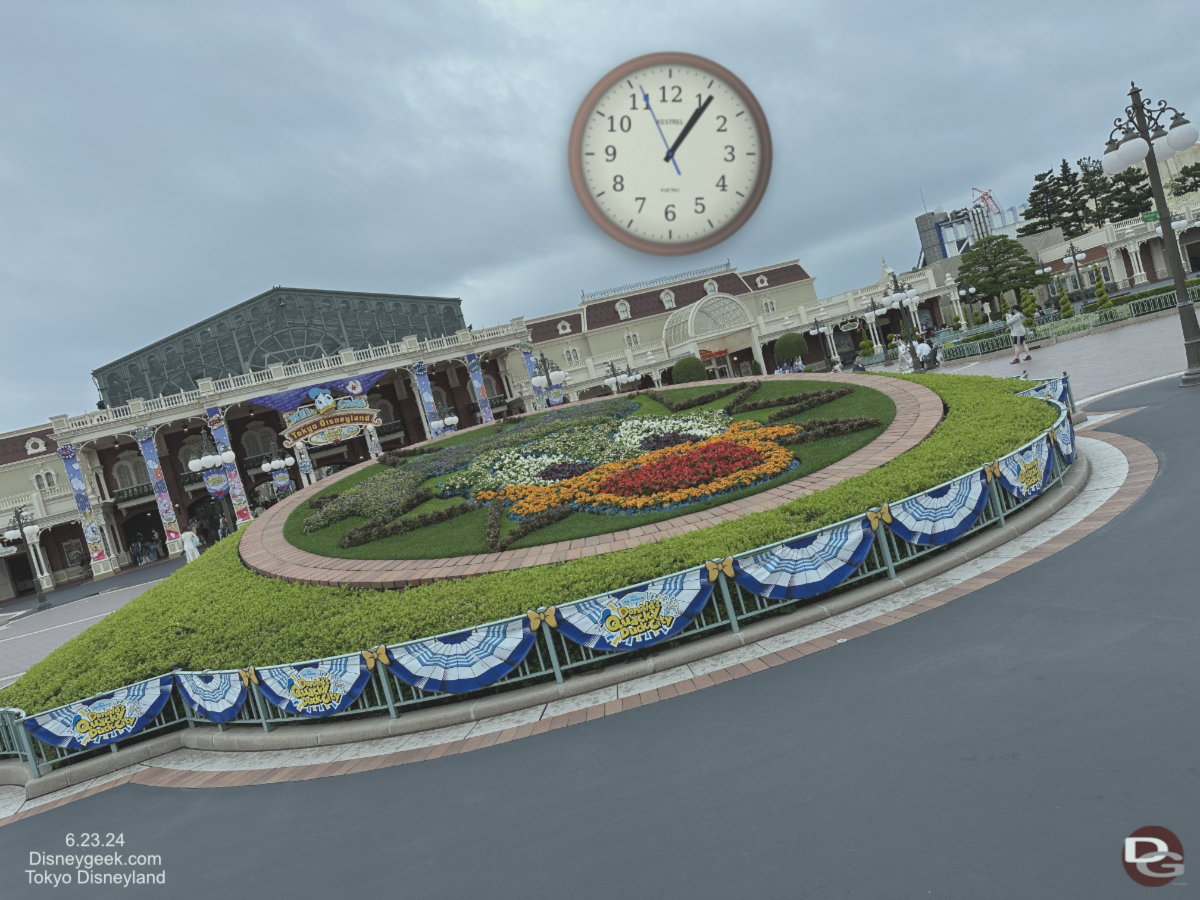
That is 1.05.56
